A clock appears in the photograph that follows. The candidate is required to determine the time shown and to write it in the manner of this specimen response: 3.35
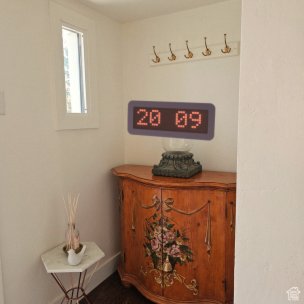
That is 20.09
